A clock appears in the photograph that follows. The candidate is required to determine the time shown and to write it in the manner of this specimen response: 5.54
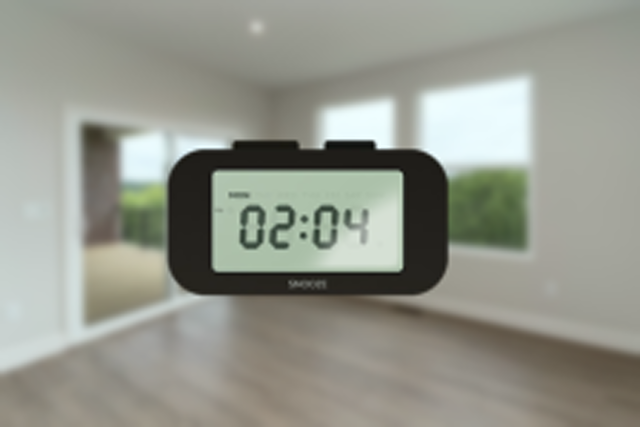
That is 2.04
